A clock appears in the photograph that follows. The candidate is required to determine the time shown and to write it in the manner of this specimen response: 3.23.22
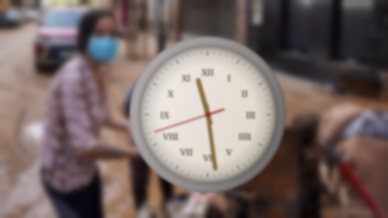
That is 11.28.42
